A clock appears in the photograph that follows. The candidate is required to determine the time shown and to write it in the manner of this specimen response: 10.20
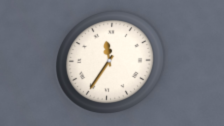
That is 11.35
